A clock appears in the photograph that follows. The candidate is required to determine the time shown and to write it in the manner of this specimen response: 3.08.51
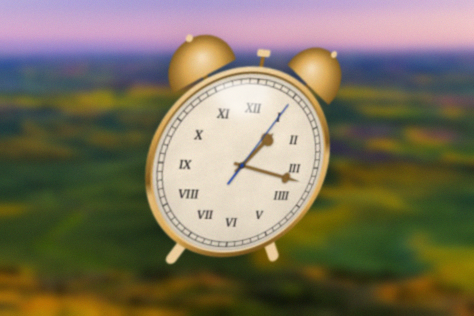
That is 1.17.05
